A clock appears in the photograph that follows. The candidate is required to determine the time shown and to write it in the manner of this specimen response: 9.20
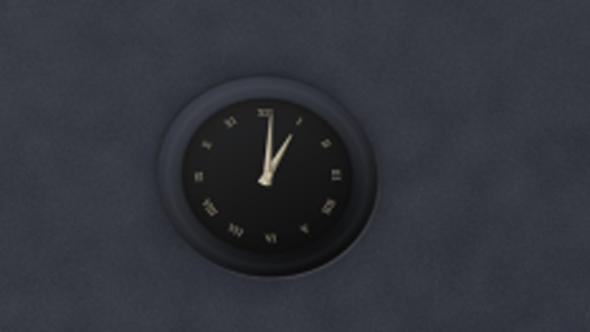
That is 1.01
